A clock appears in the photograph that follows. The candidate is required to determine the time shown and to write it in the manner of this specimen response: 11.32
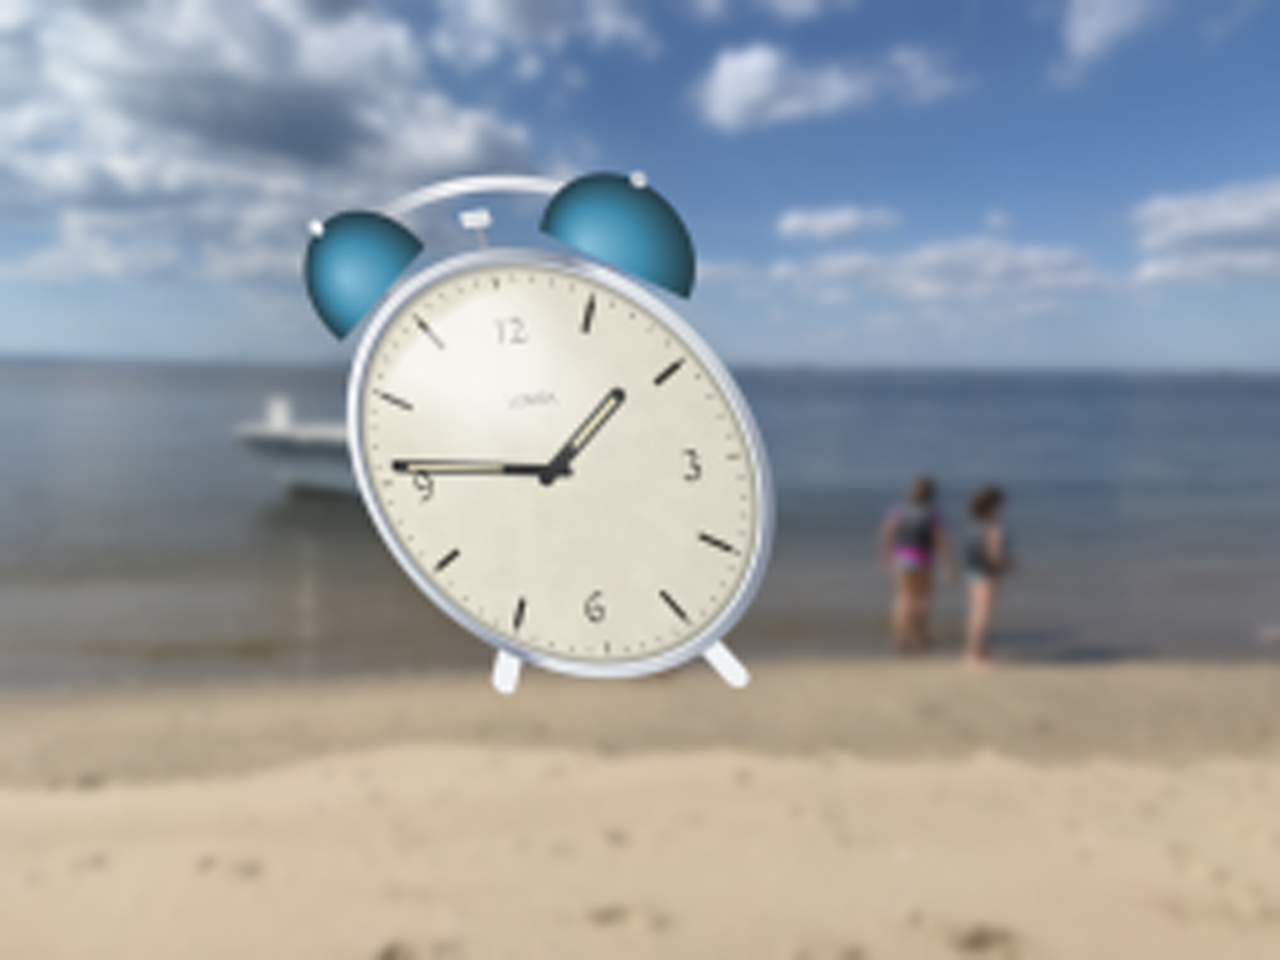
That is 1.46
